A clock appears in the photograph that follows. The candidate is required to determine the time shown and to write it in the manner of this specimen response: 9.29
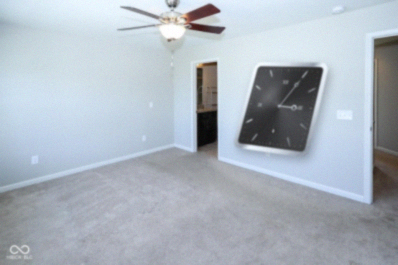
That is 3.05
